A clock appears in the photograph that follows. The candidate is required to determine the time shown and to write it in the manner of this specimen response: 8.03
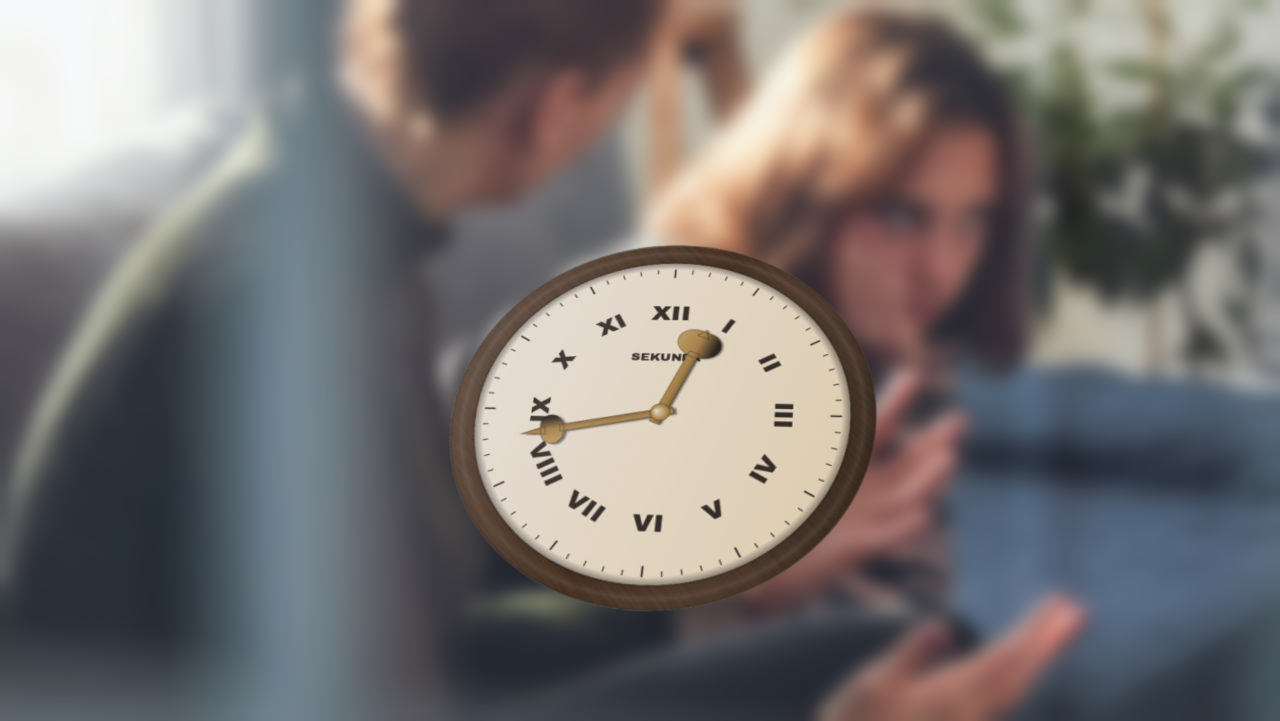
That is 12.43
